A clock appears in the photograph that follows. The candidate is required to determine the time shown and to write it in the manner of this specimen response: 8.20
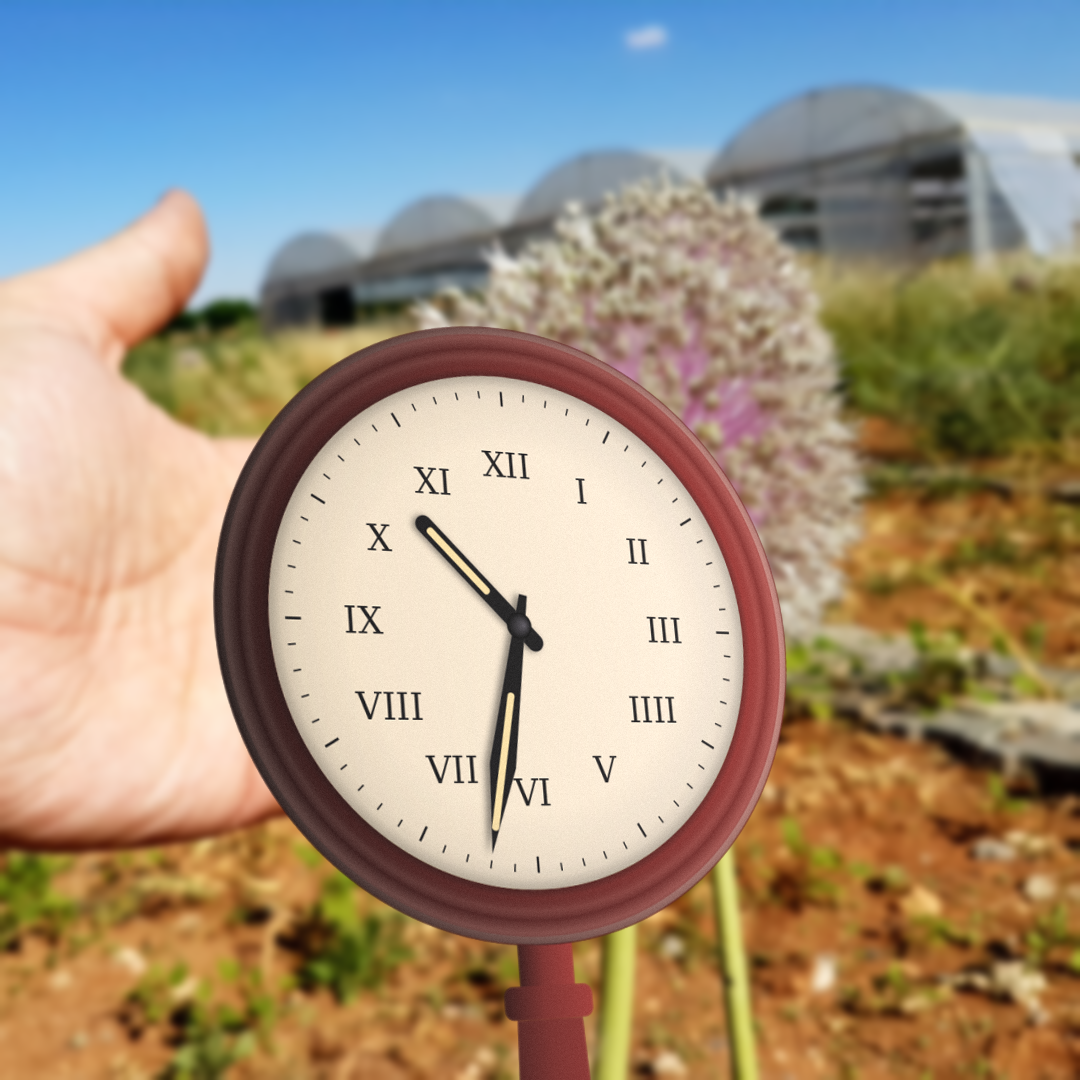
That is 10.32
